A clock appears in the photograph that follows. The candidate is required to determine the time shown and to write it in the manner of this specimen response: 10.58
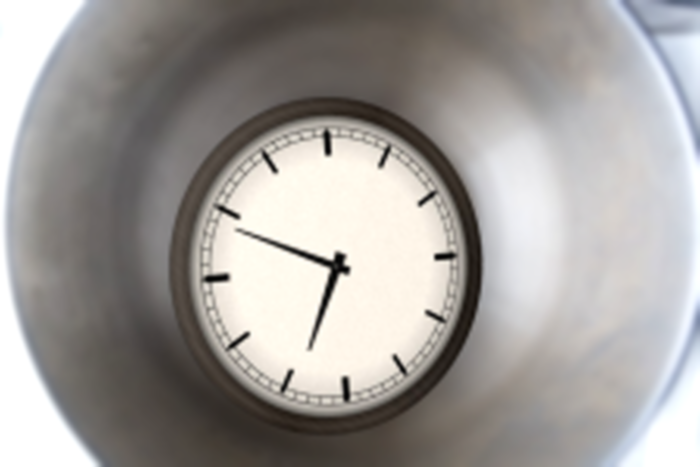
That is 6.49
